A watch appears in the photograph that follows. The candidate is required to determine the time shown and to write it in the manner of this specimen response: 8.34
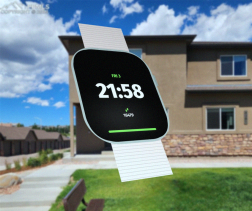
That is 21.58
